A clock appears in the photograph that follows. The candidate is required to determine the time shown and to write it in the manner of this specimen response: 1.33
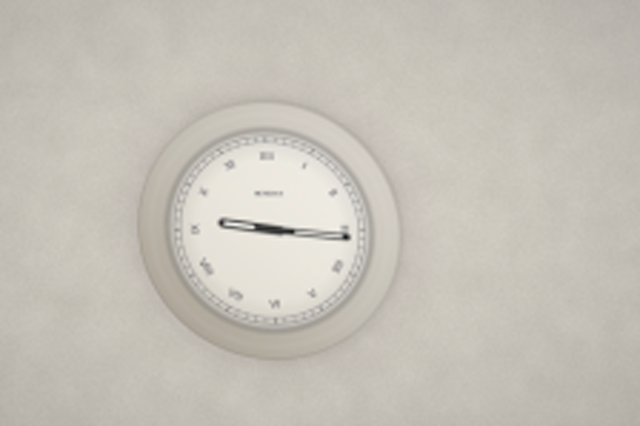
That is 9.16
